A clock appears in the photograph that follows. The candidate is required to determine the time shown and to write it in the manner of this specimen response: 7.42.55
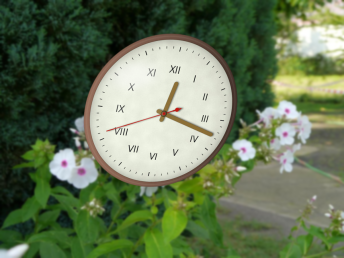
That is 12.17.41
